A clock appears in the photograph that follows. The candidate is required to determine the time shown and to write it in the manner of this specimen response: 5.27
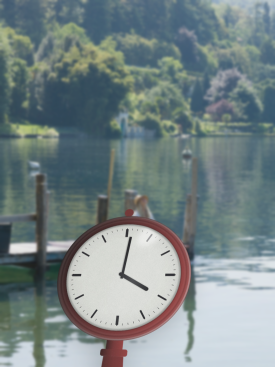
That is 4.01
